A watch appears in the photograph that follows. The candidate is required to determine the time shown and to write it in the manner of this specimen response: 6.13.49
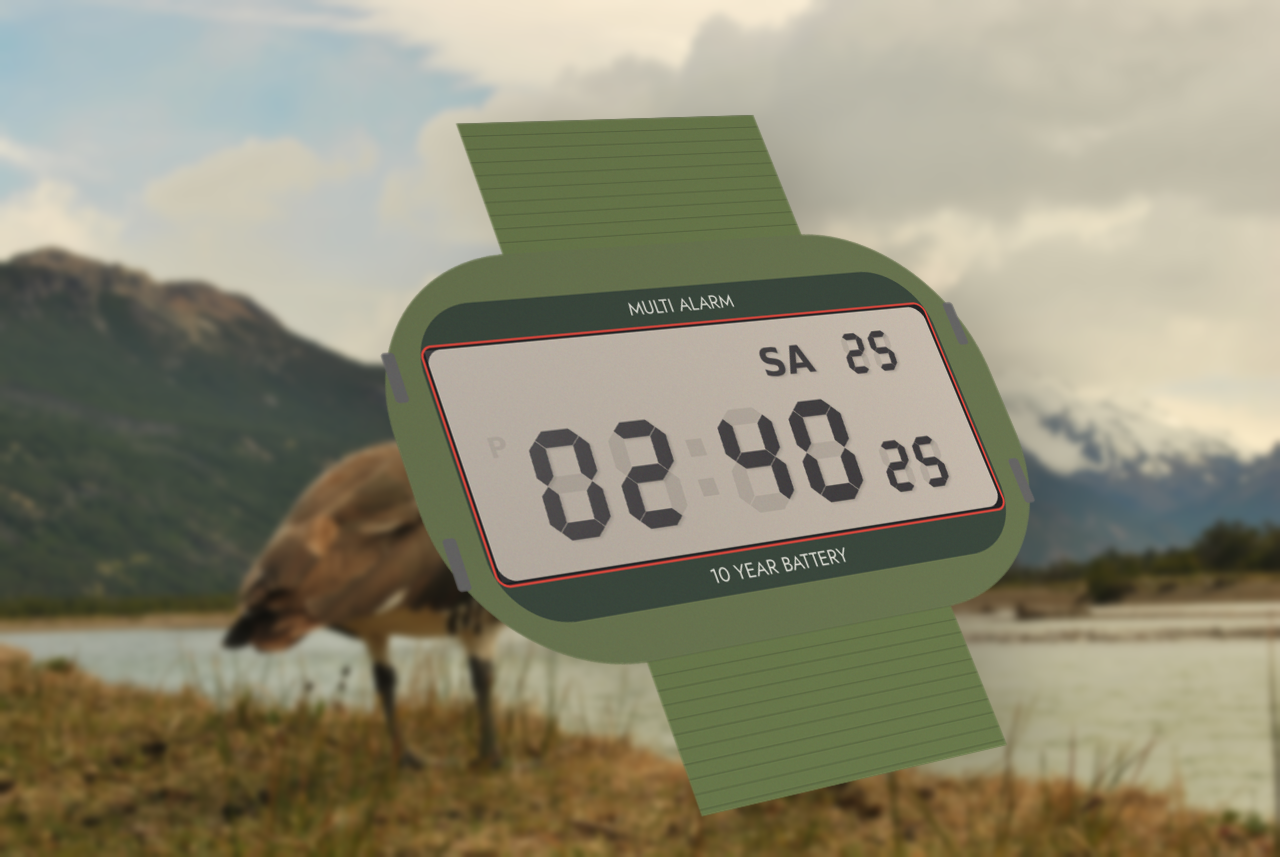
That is 2.40.25
